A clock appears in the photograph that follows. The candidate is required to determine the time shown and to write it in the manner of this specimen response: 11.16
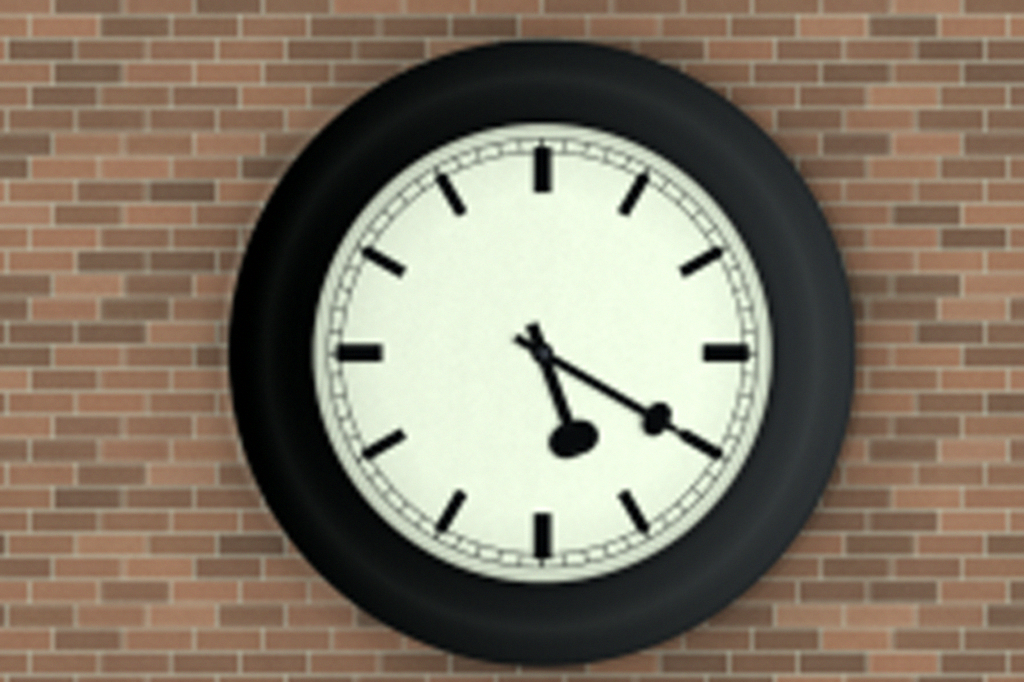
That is 5.20
